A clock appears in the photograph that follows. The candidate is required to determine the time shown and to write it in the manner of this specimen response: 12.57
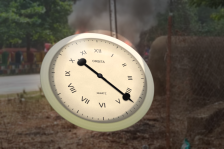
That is 10.22
